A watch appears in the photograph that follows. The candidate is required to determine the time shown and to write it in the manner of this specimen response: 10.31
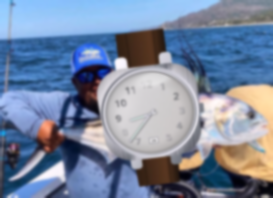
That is 8.37
